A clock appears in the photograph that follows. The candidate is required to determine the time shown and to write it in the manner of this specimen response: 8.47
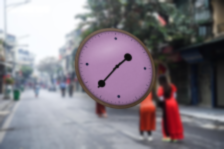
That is 1.37
